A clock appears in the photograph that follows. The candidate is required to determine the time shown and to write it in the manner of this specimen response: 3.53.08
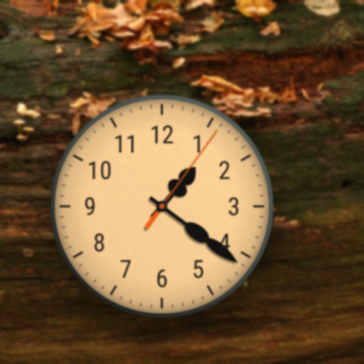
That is 1.21.06
